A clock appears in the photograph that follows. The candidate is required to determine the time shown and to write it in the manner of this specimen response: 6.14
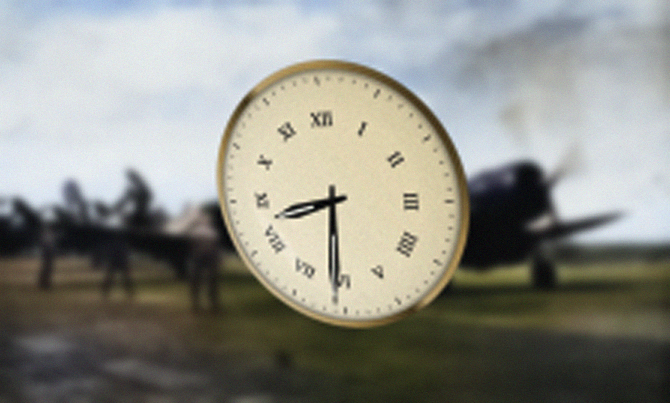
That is 8.31
